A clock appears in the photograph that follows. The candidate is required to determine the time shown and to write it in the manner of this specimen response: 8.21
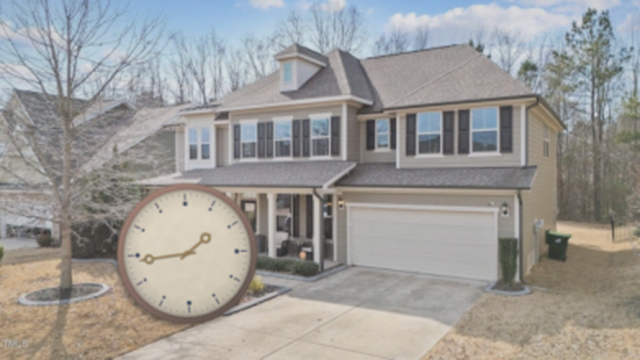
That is 1.44
